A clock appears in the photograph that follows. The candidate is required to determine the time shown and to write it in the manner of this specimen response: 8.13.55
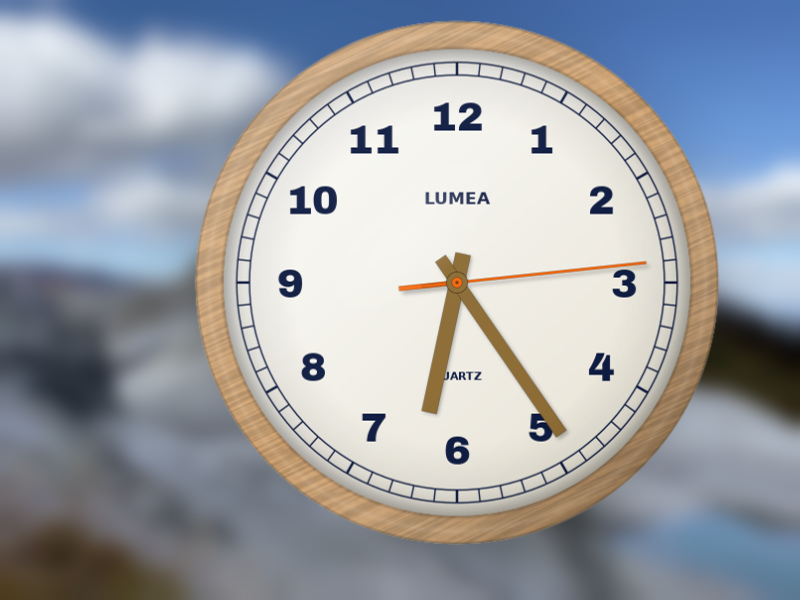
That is 6.24.14
